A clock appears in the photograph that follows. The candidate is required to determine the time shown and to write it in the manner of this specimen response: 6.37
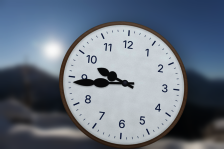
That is 9.44
